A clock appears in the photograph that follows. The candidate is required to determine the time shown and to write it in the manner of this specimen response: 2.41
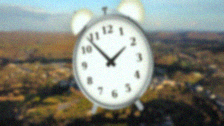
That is 1.53
